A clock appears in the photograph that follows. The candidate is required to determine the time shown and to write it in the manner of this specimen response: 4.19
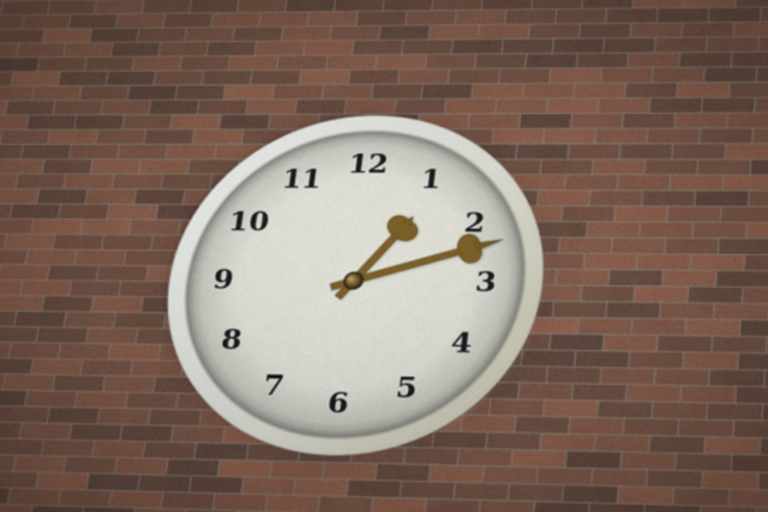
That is 1.12
